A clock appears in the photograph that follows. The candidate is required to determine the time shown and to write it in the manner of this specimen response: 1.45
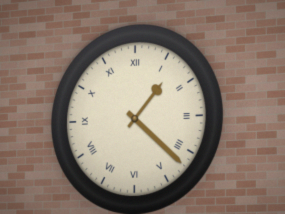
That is 1.22
